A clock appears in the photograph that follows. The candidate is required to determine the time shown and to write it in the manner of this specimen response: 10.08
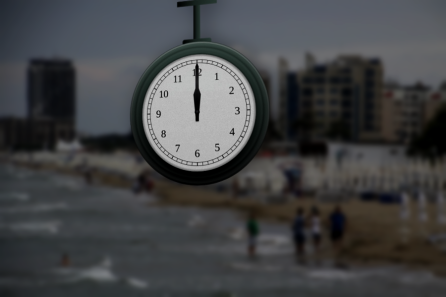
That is 12.00
